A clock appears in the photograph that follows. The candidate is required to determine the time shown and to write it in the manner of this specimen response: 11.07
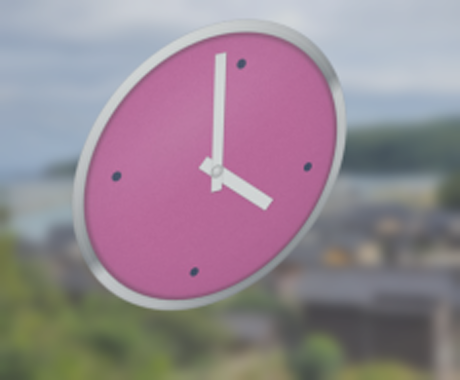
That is 3.58
